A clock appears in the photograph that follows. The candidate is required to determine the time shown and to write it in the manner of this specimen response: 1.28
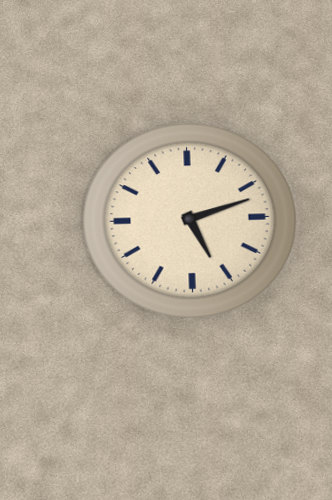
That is 5.12
